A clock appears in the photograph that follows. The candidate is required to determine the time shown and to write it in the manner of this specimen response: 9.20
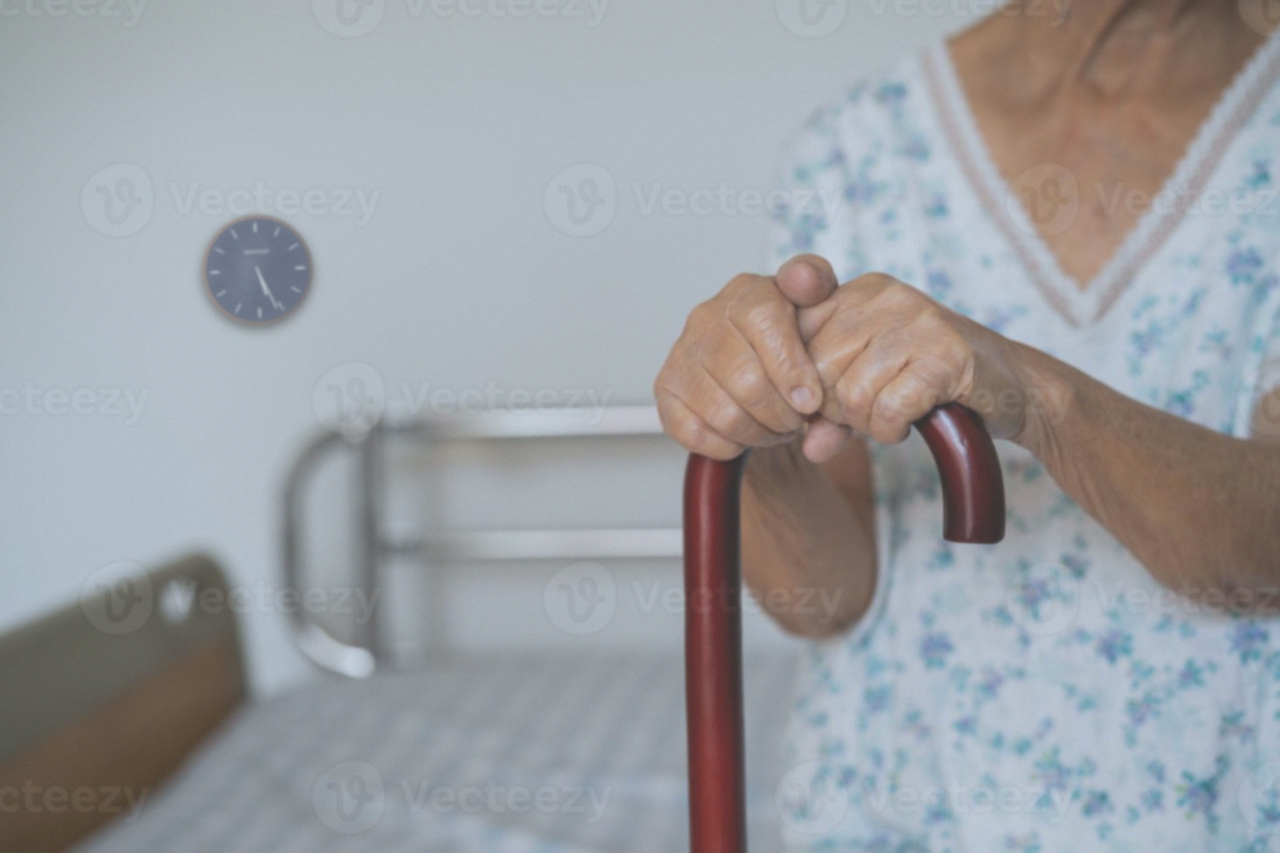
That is 5.26
